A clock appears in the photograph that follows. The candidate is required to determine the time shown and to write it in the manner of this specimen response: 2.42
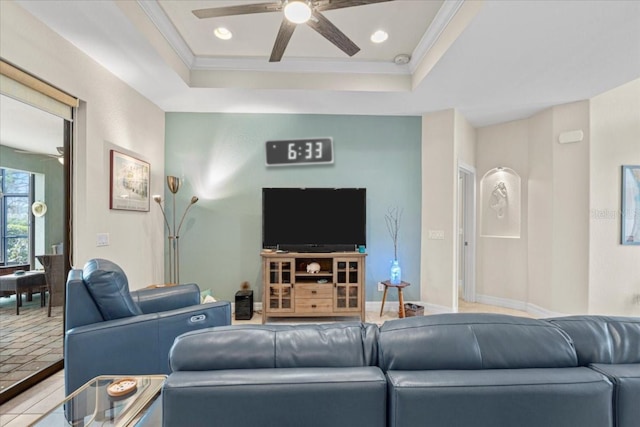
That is 6.33
